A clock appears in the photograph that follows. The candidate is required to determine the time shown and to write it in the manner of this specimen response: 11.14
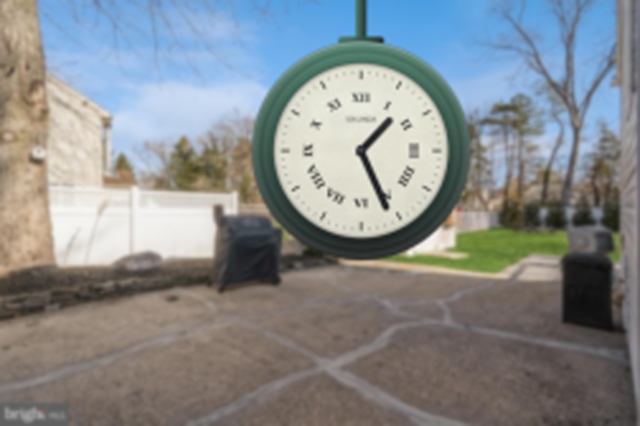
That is 1.26
